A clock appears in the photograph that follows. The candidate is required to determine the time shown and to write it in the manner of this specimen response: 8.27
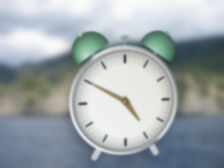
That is 4.50
